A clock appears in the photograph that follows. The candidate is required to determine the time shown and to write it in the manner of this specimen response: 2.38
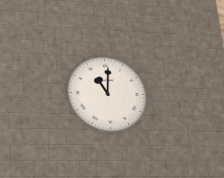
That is 11.01
